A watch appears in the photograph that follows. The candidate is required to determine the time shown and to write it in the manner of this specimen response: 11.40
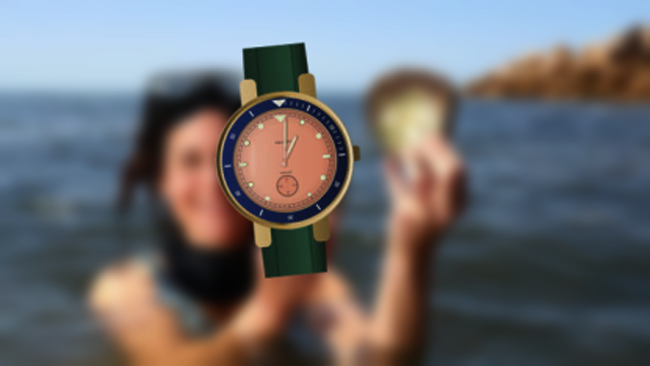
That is 1.01
